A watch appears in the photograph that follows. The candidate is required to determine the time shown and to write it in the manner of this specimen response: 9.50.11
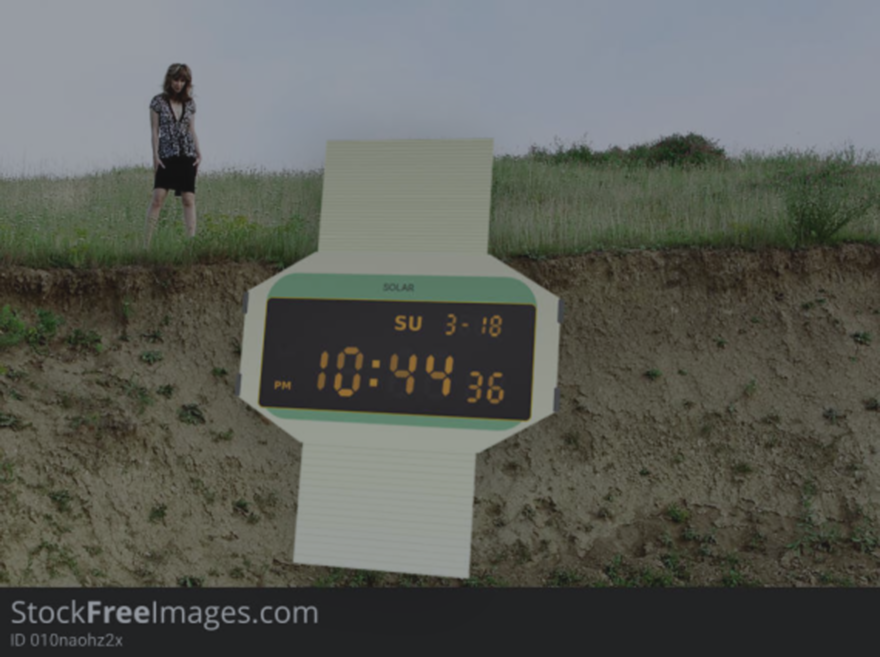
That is 10.44.36
